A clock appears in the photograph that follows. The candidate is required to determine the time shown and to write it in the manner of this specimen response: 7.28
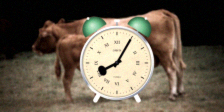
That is 8.05
